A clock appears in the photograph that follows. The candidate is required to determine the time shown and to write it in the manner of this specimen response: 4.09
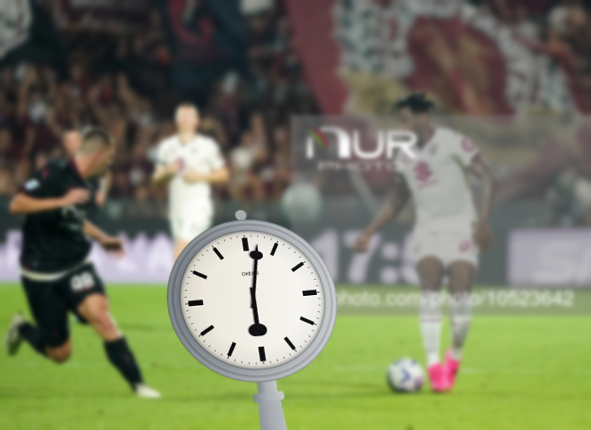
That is 6.02
